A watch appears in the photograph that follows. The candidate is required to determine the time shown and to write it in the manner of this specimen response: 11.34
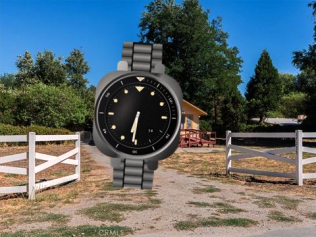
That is 6.31
